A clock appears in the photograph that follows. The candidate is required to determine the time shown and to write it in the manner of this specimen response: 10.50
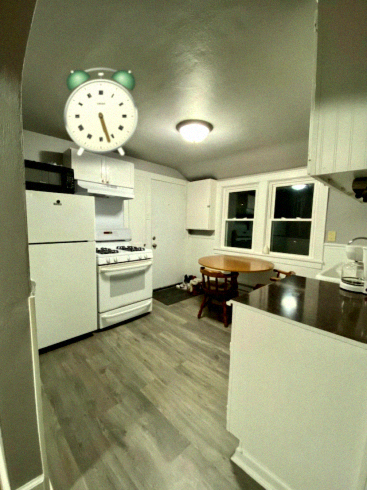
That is 5.27
